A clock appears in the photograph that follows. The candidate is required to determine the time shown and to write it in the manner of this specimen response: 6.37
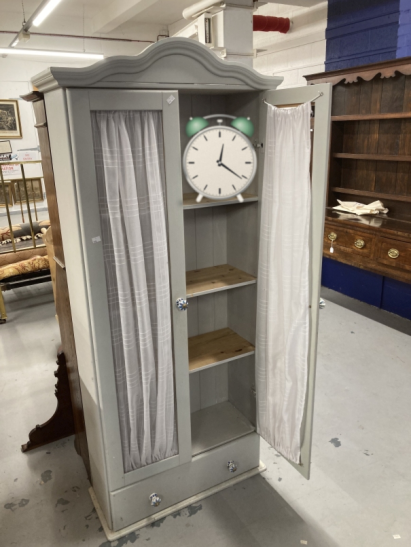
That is 12.21
